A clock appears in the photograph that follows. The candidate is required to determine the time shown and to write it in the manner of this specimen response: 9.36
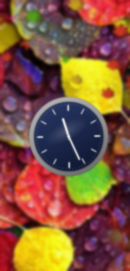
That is 11.26
